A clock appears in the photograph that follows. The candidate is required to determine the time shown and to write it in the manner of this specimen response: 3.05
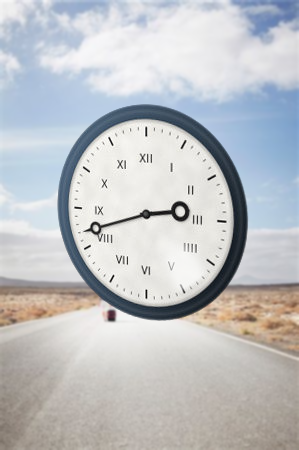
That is 2.42
